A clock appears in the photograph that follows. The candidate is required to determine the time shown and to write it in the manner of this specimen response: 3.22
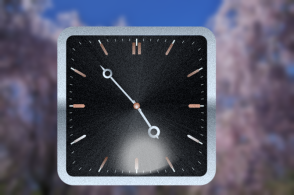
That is 4.53
